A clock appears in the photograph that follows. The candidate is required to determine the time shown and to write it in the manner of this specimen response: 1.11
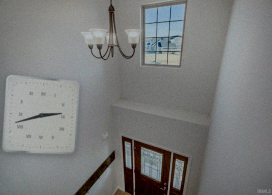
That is 2.42
